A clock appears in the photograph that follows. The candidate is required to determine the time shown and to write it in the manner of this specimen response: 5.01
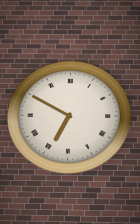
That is 6.50
